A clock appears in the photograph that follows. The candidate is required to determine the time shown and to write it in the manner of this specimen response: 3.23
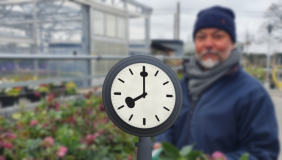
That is 8.00
